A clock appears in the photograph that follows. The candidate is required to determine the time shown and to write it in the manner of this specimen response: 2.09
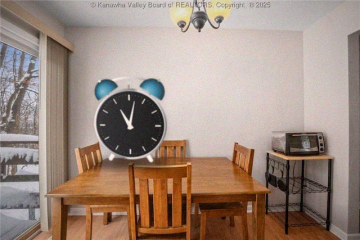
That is 11.02
